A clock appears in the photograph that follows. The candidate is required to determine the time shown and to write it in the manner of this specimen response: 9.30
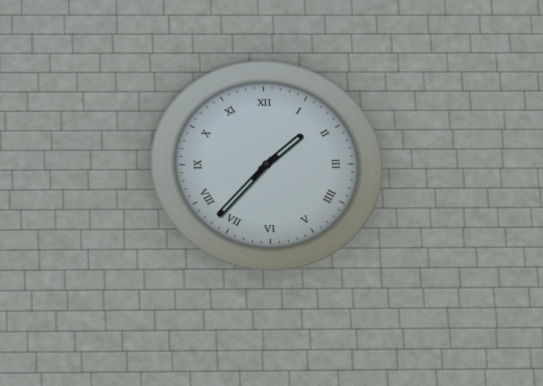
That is 1.37
